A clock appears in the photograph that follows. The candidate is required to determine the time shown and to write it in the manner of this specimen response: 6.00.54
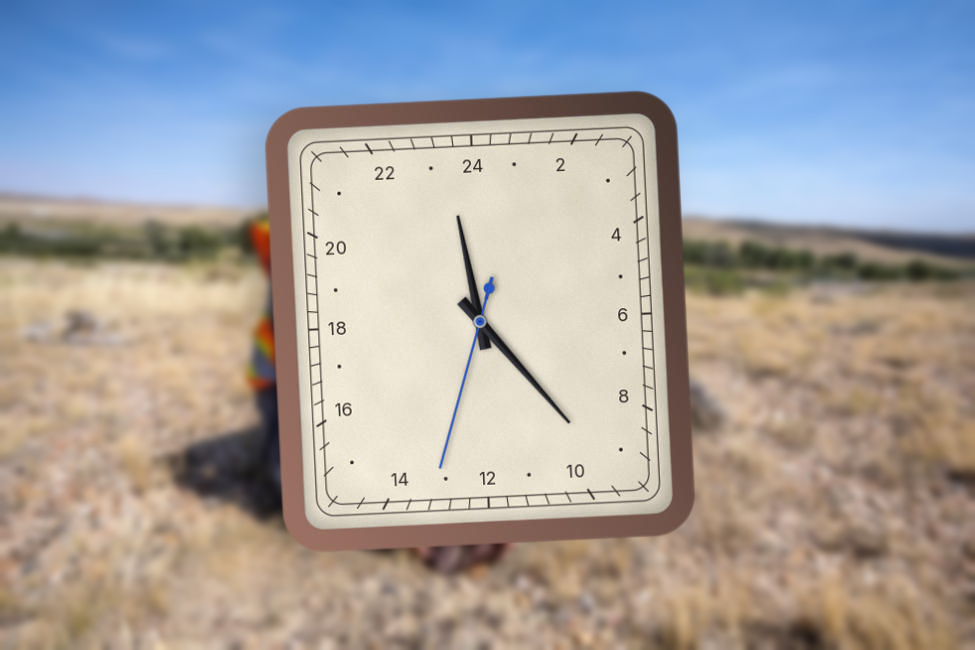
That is 23.23.33
